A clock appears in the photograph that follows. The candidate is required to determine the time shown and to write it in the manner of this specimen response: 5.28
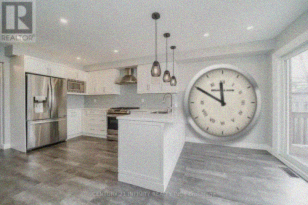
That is 11.50
